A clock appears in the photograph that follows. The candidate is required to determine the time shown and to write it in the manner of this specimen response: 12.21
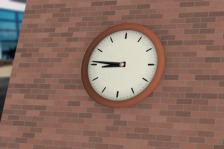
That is 8.46
